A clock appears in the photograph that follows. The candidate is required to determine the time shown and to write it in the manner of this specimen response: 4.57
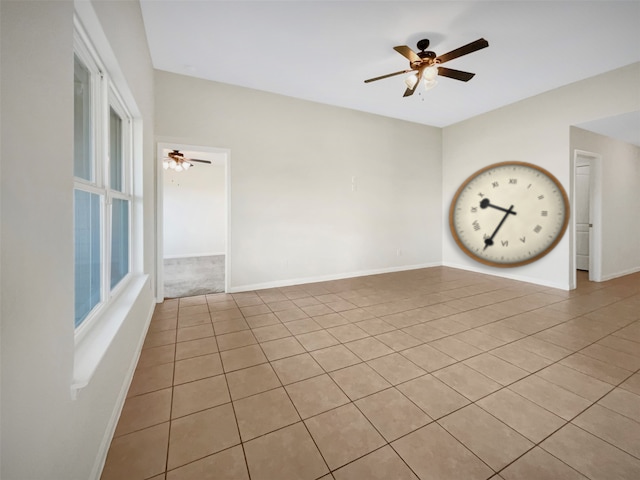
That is 9.34
